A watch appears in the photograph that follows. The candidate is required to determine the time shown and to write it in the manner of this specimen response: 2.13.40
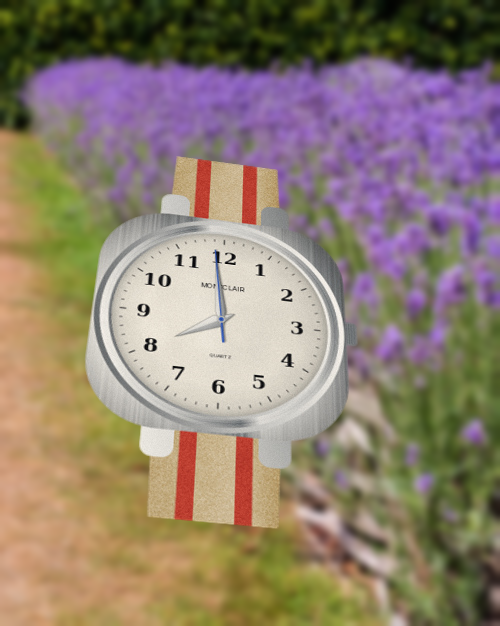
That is 7.58.59
